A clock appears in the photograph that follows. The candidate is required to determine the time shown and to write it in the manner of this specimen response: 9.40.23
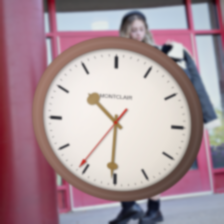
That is 10.30.36
